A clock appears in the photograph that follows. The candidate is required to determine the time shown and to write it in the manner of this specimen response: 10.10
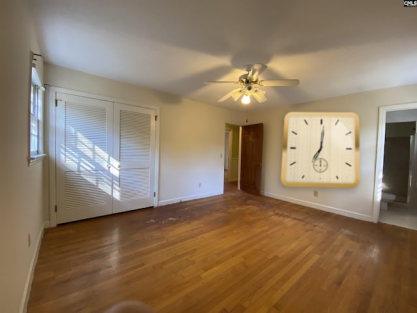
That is 7.01
